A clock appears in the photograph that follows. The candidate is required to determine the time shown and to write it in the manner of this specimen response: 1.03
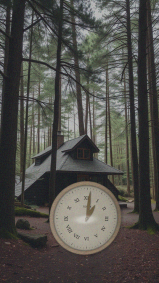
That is 1.01
